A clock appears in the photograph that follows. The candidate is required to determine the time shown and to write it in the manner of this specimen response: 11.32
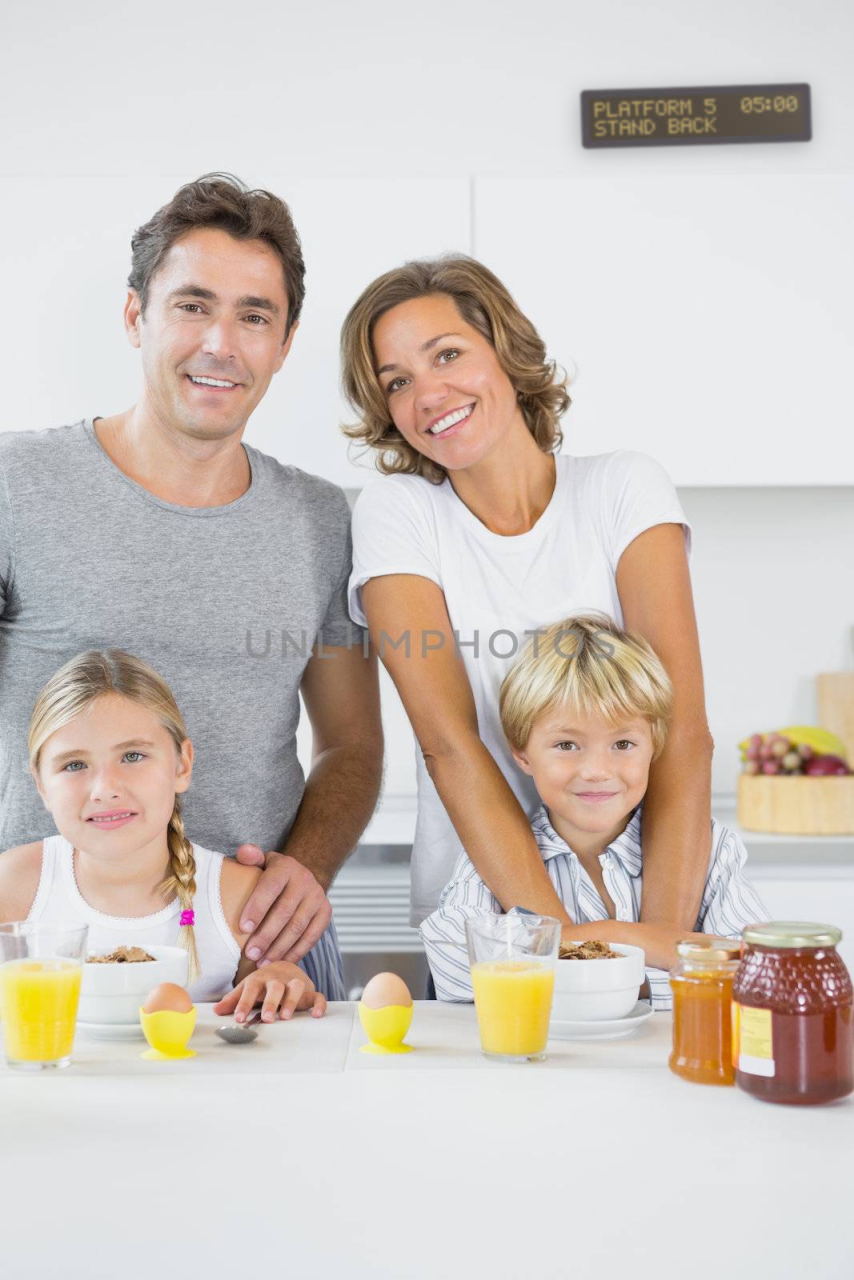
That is 5.00
